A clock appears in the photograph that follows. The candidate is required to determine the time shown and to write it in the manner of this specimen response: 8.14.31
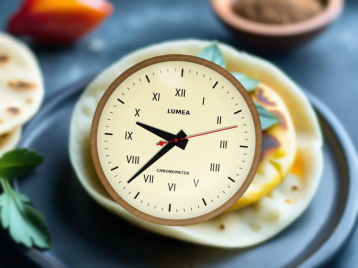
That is 9.37.12
